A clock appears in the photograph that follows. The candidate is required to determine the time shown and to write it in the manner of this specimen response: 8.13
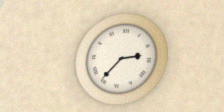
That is 2.36
